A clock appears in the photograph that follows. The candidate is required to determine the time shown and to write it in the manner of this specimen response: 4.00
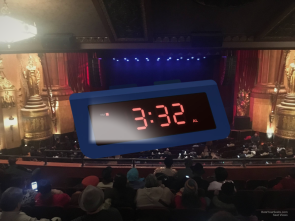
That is 3.32
